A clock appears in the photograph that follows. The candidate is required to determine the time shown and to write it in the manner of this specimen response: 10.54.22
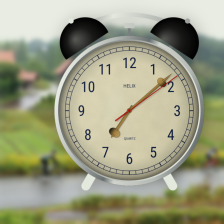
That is 7.08.09
